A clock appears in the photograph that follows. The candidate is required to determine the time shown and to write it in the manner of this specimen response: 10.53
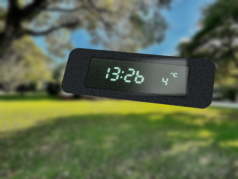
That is 13.26
